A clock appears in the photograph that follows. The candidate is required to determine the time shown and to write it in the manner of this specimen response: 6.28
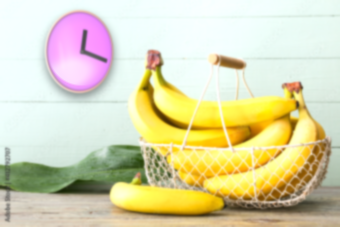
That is 12.18
